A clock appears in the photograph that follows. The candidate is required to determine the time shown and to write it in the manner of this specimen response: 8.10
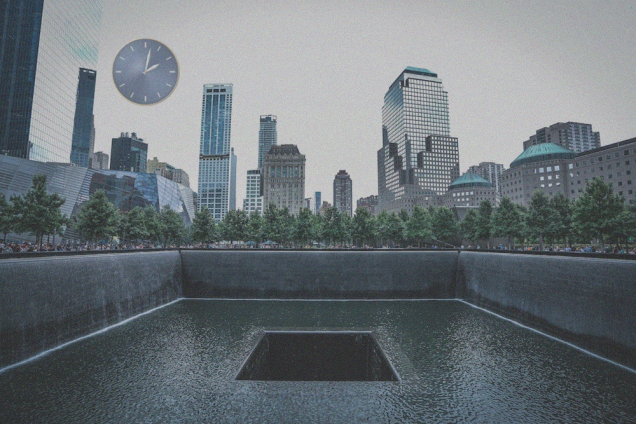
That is 2.02
